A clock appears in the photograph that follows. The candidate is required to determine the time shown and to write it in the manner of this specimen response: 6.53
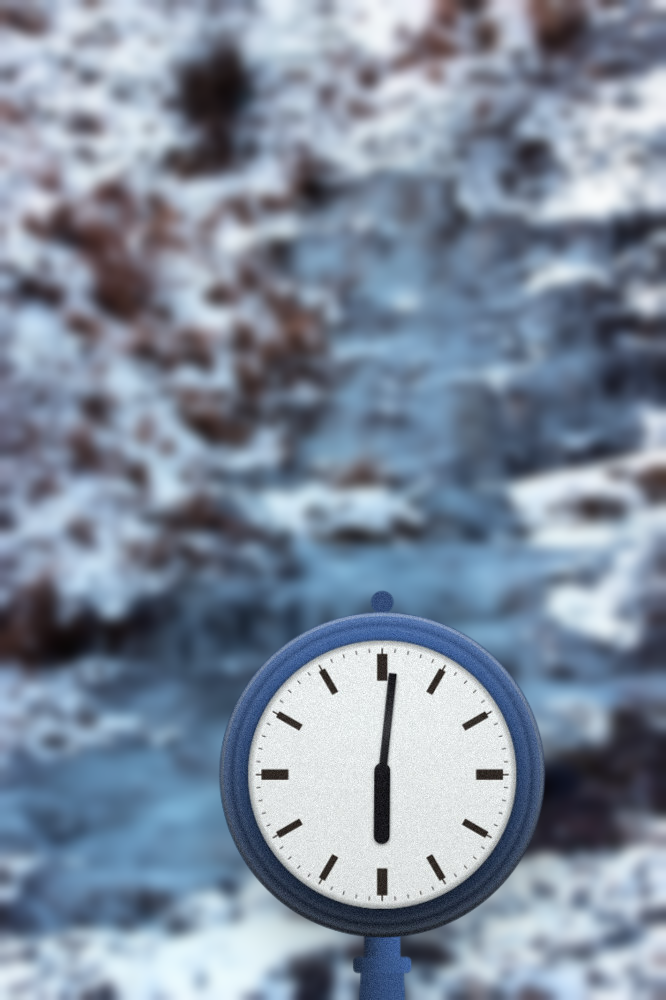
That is 6.01
